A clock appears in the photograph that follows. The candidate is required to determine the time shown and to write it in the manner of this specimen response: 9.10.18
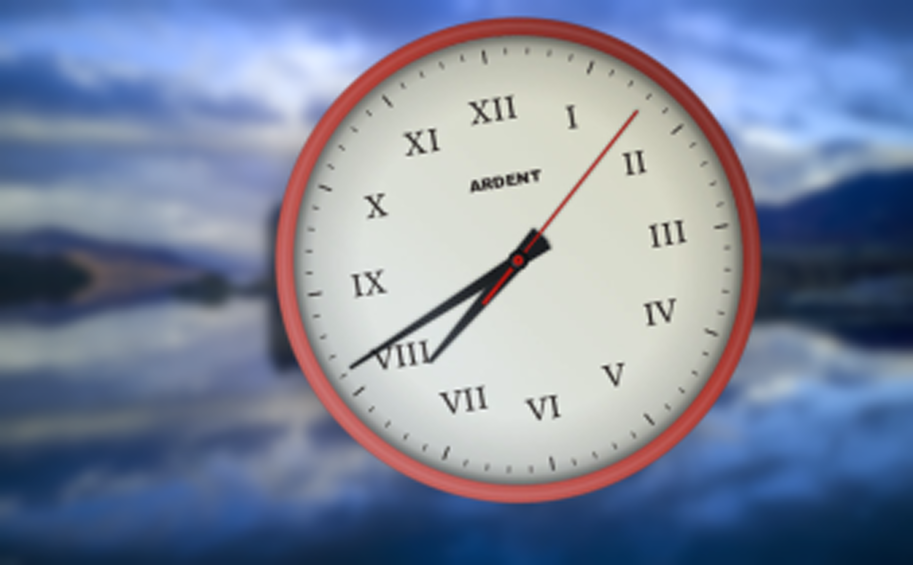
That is 7.41.08
